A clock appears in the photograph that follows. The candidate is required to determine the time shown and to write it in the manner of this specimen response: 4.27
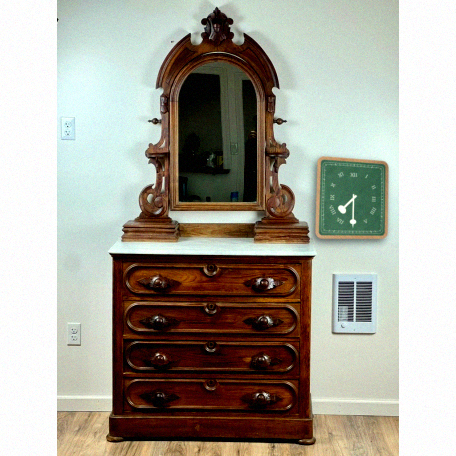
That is 7.30
